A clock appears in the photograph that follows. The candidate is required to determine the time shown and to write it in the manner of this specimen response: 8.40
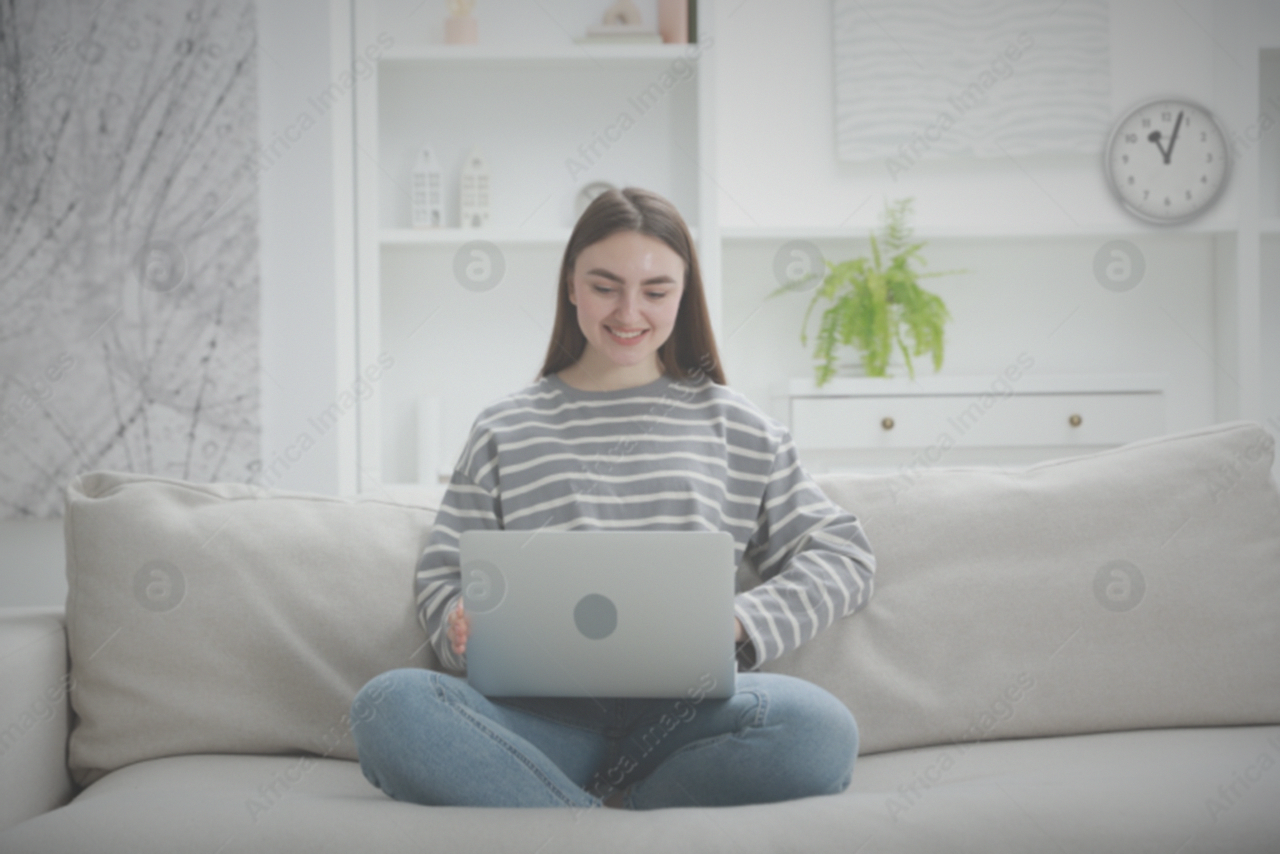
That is 11.03
